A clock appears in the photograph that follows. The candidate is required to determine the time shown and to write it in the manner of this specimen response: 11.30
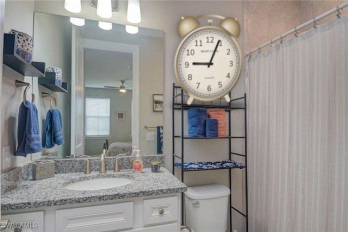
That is 9.04
